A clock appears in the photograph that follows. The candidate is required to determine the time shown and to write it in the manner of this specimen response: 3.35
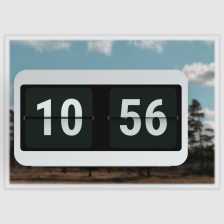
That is 10.56
